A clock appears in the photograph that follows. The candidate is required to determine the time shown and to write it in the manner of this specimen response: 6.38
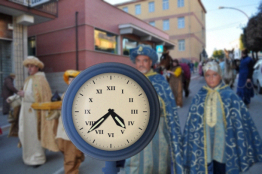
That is 4.38
